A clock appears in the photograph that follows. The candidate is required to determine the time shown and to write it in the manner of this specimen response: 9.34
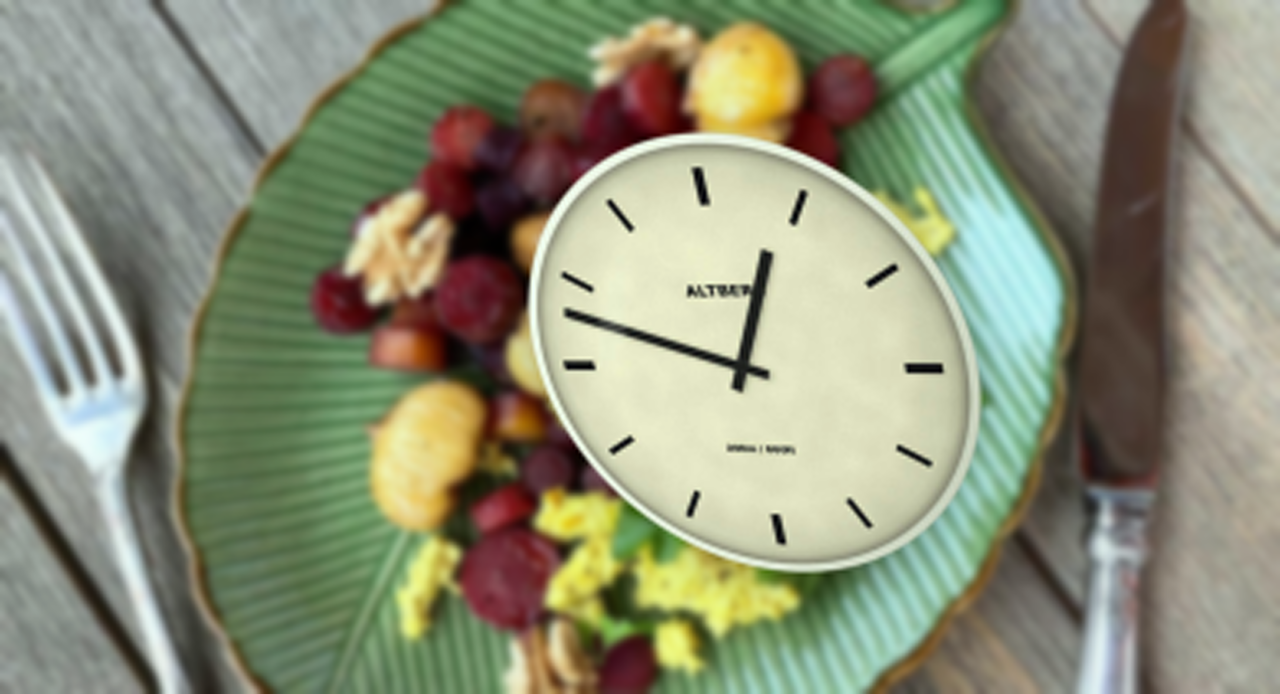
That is 12.48
